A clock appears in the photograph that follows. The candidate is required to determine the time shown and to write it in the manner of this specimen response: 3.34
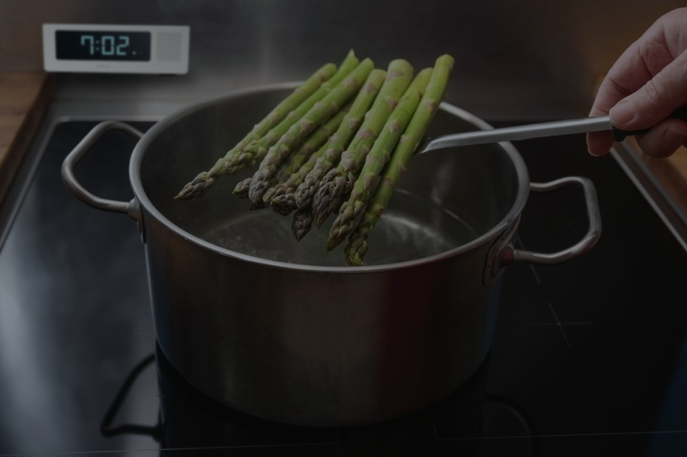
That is 7.02
